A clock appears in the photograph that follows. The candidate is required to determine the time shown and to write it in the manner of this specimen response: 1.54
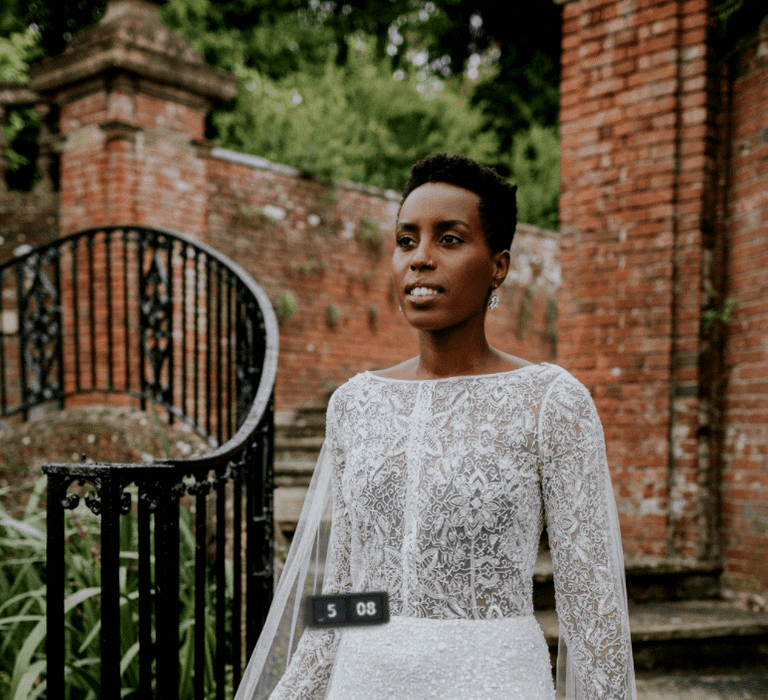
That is 5.08
